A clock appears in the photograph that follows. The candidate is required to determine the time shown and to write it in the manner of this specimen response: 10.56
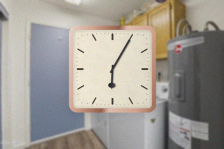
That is 6.05
